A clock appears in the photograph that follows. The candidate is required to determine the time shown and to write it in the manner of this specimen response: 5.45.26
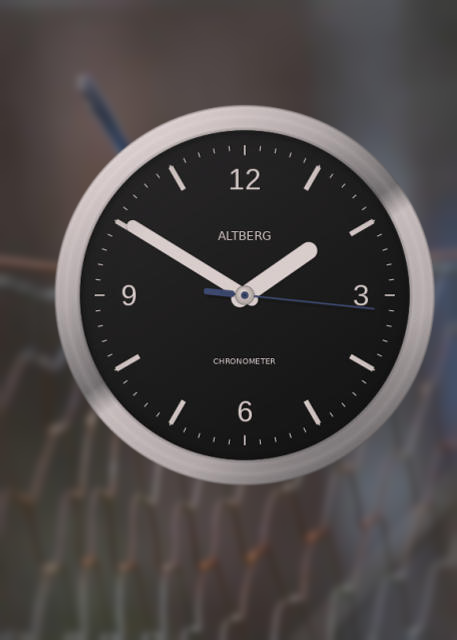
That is 1.50.16
